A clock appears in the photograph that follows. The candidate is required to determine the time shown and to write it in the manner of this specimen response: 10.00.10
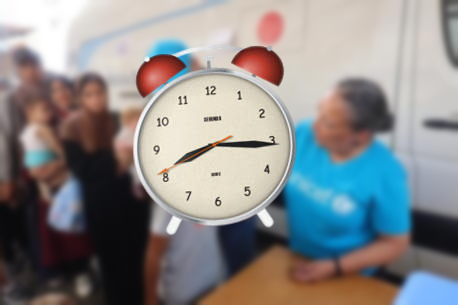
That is 8.15.41
